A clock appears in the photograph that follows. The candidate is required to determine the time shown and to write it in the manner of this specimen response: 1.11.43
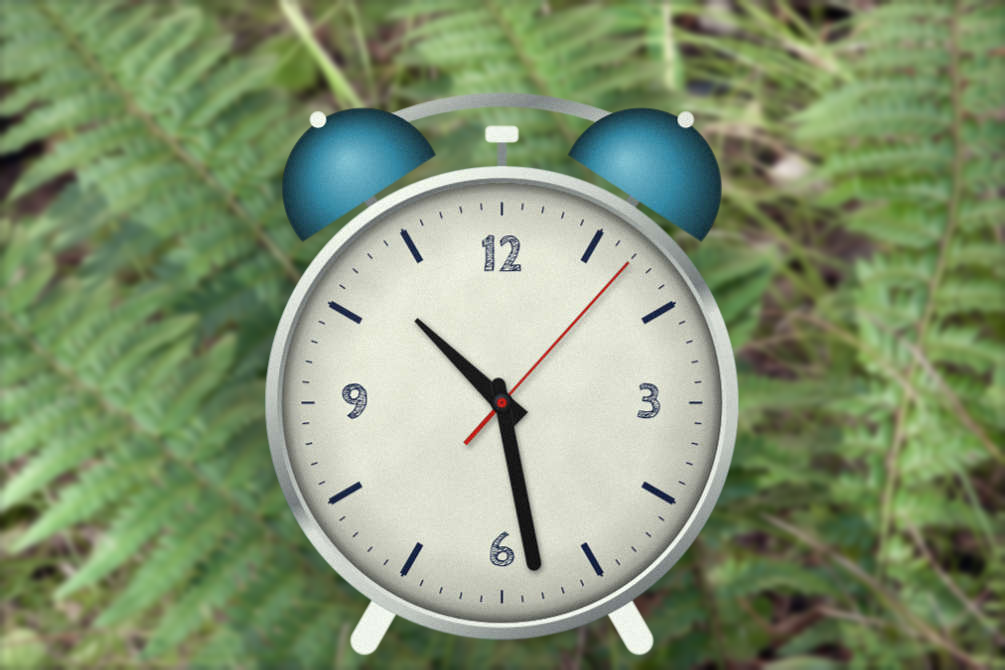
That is 10.28.07
